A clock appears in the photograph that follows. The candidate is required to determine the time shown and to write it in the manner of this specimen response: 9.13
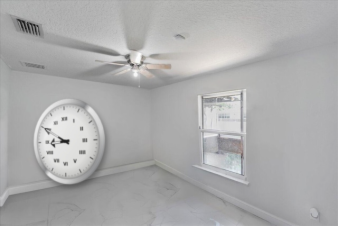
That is 8.50
